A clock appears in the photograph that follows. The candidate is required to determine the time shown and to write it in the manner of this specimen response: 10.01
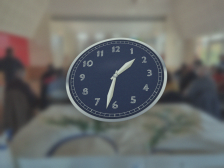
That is 1.32
